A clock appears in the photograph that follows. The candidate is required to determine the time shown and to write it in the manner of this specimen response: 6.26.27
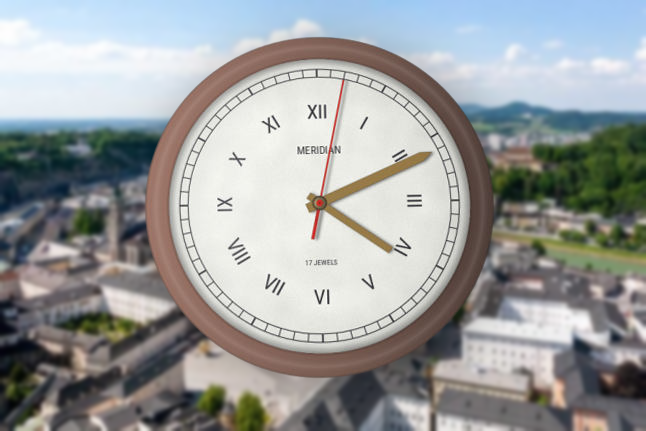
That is 4.11.02
